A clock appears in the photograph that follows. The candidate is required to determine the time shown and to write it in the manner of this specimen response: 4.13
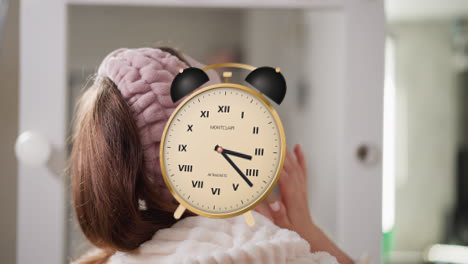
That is 3.22
